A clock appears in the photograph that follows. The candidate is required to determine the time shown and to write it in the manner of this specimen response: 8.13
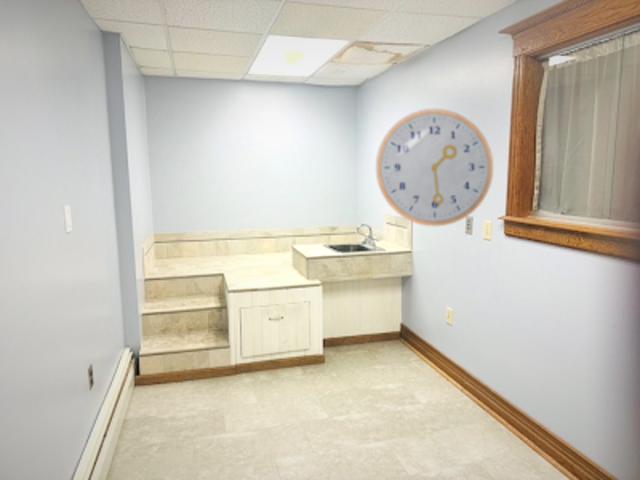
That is 1.29
